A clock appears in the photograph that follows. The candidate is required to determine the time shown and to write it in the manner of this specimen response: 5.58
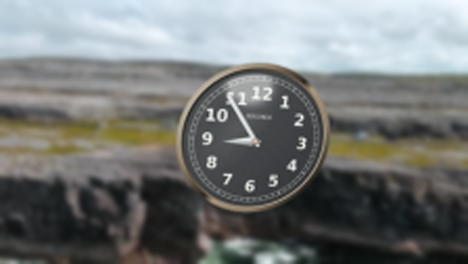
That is 8.54
